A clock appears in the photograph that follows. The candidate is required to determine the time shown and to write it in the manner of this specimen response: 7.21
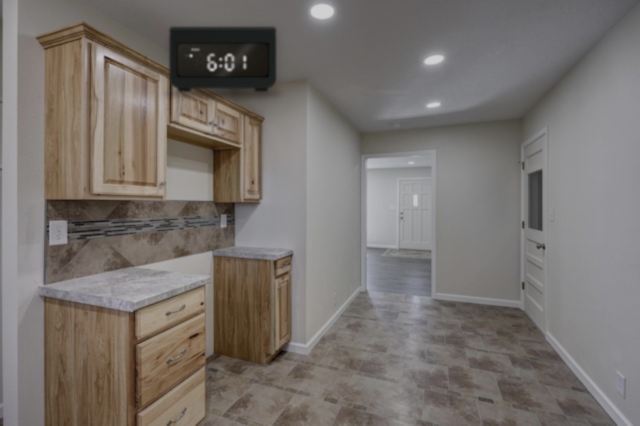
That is 6.01
